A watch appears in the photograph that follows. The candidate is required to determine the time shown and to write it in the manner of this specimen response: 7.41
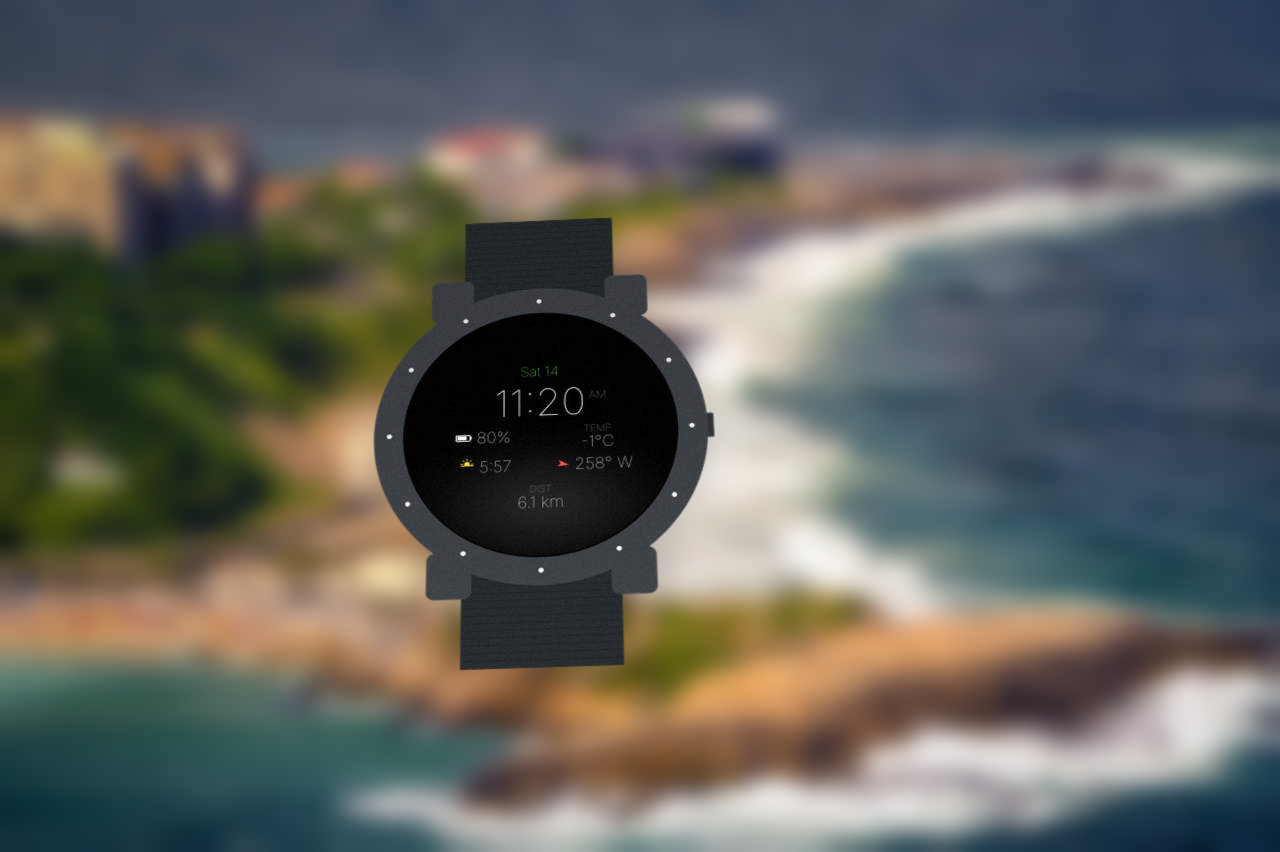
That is 11.20
